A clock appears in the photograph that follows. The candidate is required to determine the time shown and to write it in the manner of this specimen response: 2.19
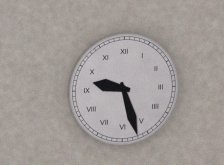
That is 9.27
